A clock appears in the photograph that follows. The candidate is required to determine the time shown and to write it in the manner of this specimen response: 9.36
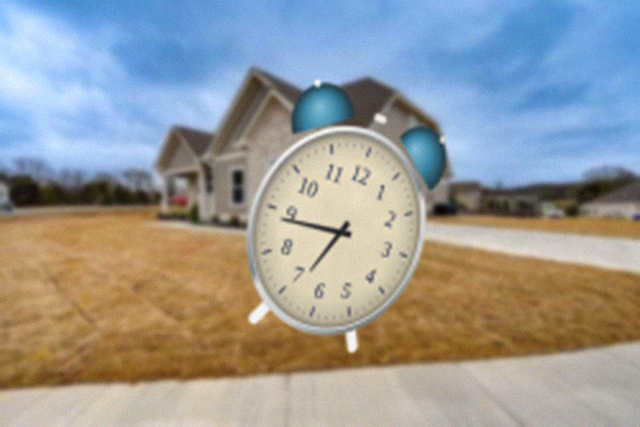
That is 6.44
